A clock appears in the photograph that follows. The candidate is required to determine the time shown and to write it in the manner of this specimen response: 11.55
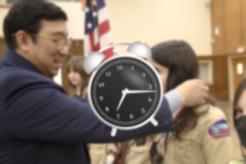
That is 7.17
